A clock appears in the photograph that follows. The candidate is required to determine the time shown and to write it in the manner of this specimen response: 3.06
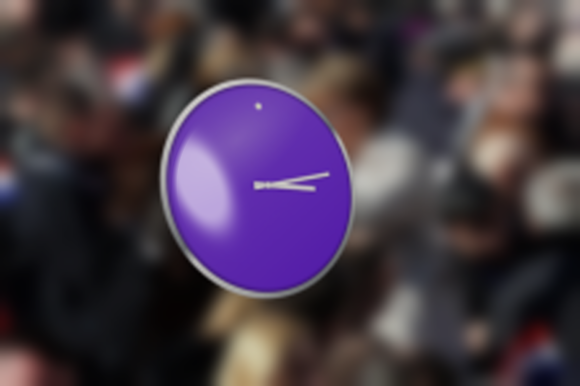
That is 3.14
